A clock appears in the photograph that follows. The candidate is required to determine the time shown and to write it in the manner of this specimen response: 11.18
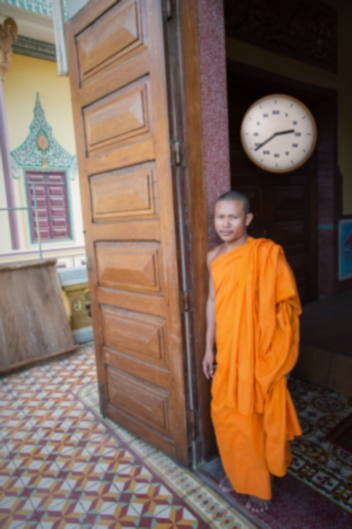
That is 2.39
